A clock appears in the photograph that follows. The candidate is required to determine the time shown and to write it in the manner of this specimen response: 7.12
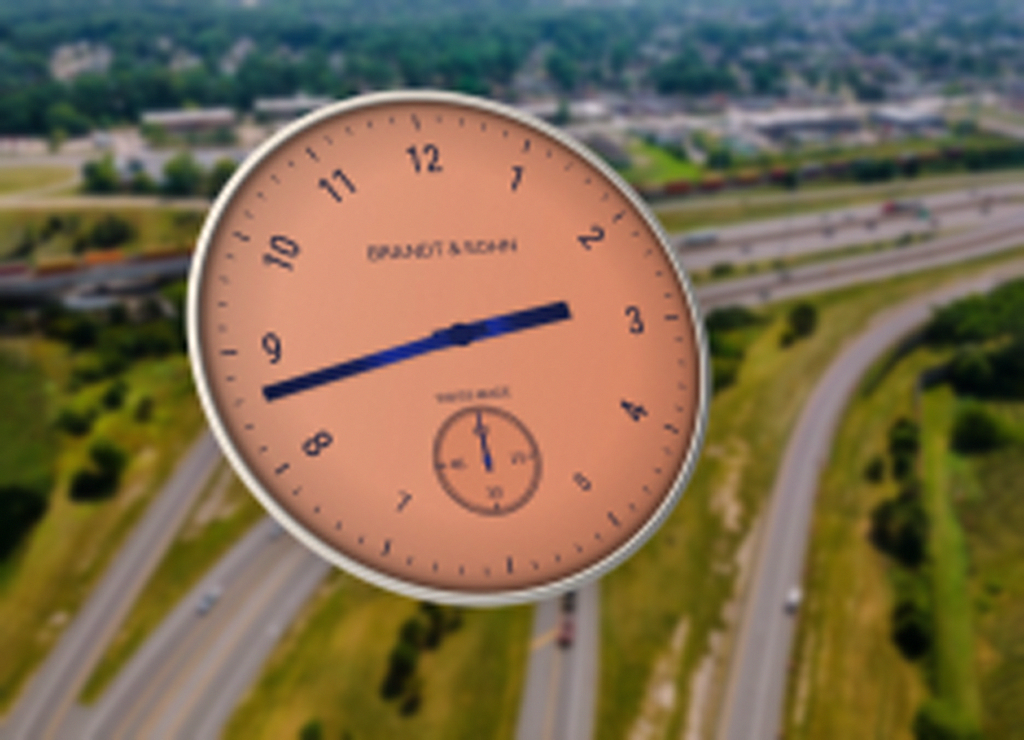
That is 2.43
